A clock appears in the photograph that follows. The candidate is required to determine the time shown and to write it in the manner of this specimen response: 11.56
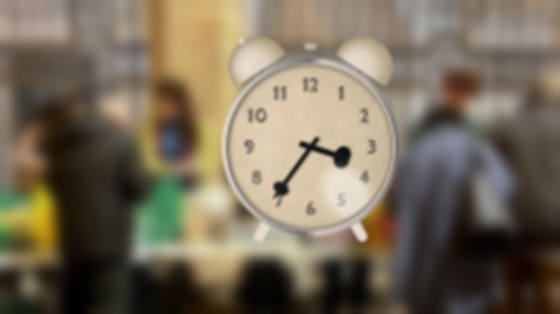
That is 3.36
